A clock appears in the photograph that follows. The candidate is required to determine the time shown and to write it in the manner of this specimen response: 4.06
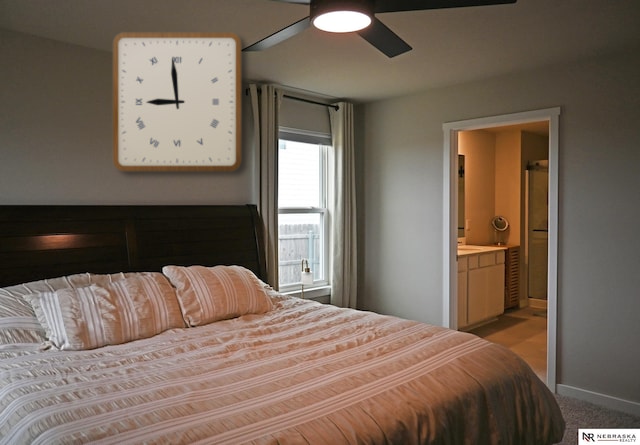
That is 8.59
